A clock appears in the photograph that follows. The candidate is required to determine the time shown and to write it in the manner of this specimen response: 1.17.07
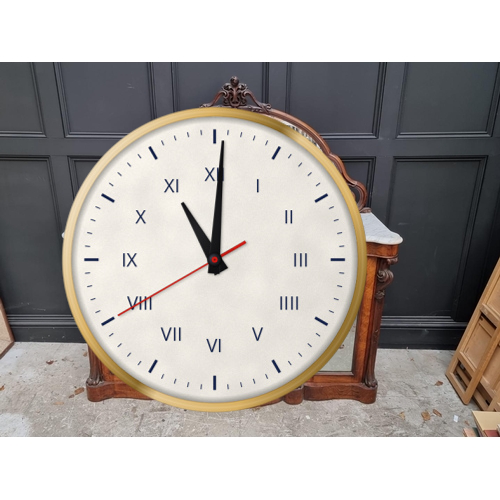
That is 11.00.40
